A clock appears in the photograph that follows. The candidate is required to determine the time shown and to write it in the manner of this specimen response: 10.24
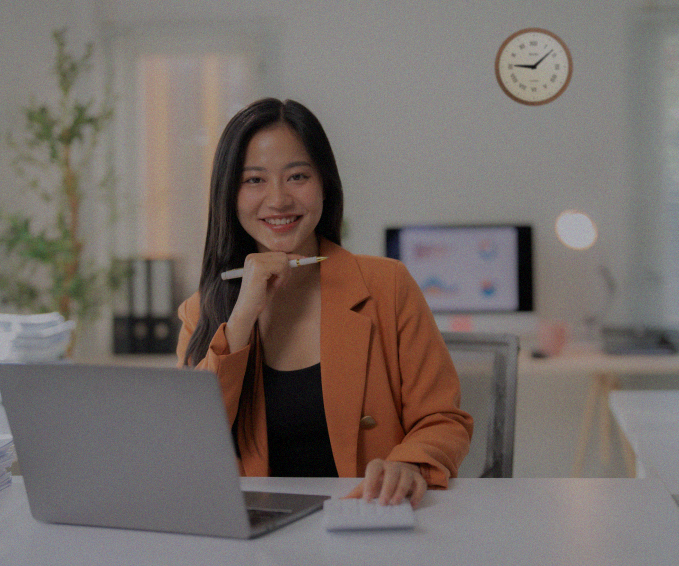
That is 9.08
